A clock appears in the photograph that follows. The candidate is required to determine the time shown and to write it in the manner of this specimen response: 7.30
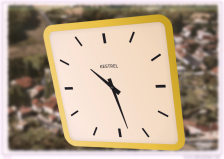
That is 10.28
